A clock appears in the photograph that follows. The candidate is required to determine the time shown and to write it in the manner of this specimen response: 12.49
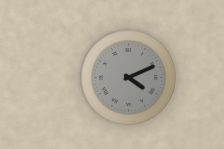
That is 4.11
